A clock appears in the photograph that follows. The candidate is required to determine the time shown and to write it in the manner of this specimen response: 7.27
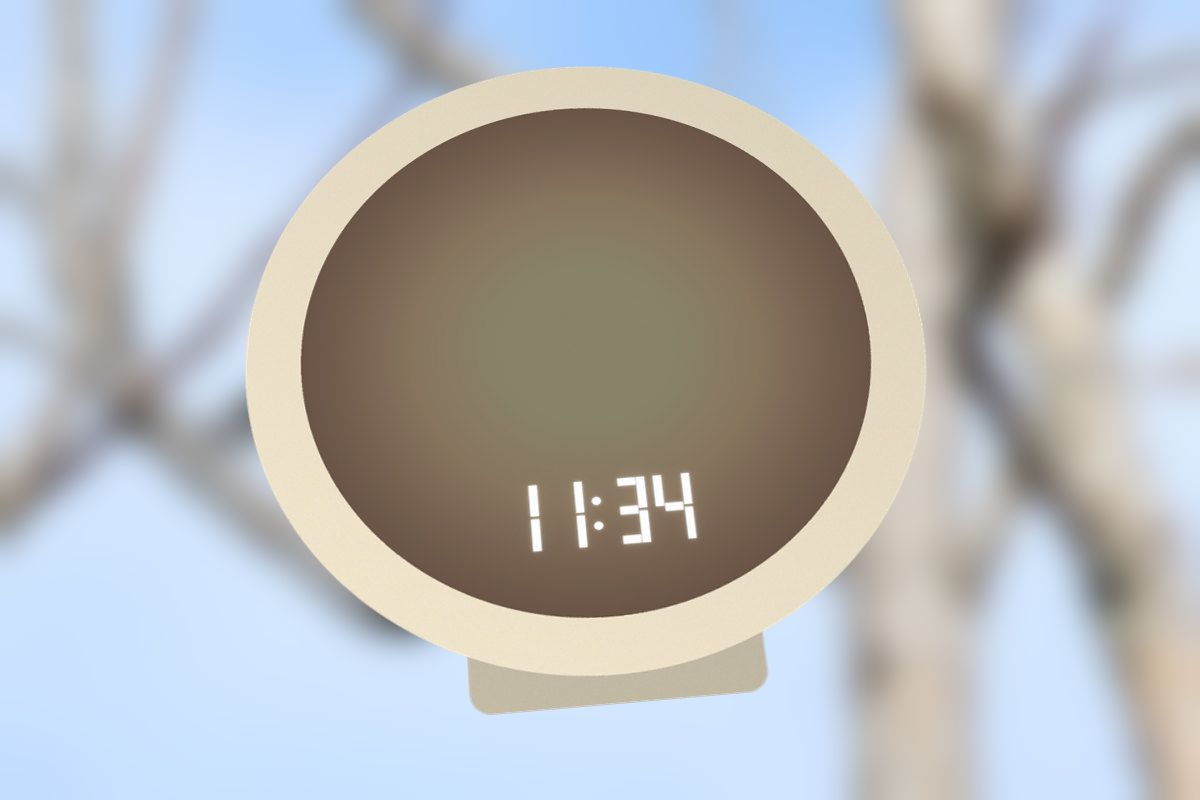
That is 11.34
